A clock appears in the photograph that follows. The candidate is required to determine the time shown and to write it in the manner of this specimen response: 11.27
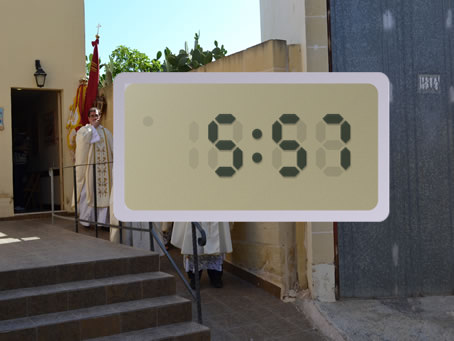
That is 5.57
